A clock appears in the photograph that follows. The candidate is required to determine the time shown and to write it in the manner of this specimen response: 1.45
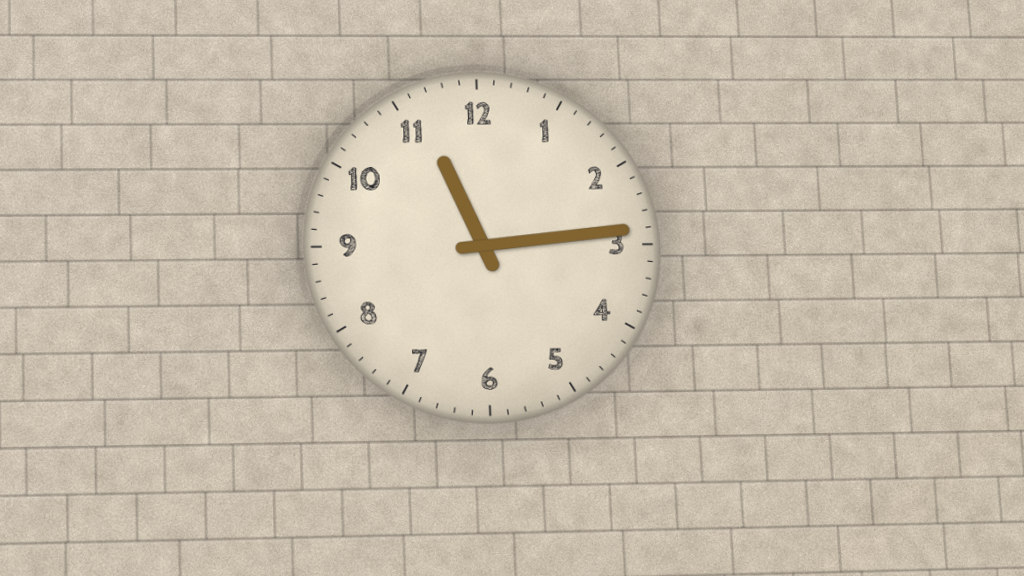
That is 11.14
